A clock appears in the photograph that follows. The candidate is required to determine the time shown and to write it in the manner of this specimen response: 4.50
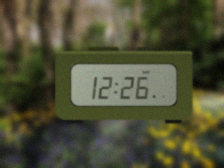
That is 12.26
